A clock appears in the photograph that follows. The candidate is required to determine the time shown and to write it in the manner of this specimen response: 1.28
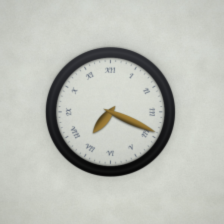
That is 7.19
